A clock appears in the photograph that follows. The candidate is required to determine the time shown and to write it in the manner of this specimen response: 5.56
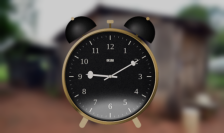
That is 9.10
